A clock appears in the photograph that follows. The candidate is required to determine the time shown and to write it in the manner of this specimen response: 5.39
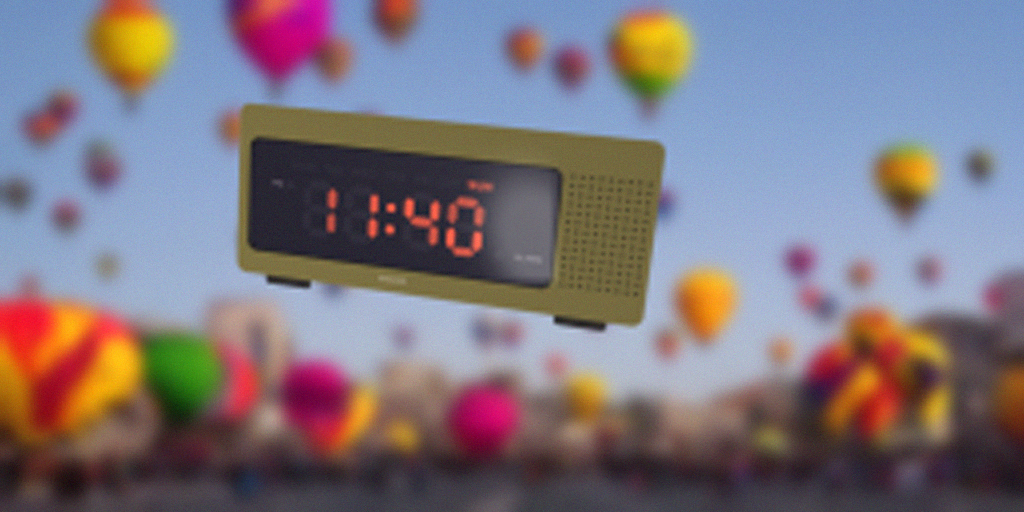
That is 11.40
